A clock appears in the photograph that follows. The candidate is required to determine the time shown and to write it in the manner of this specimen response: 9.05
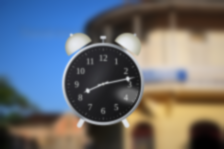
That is 8.13
